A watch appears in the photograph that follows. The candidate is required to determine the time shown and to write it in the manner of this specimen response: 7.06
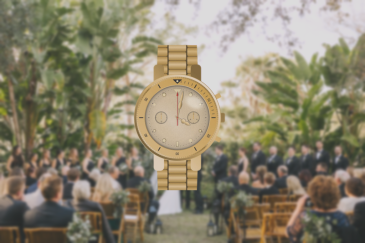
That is 4.02
